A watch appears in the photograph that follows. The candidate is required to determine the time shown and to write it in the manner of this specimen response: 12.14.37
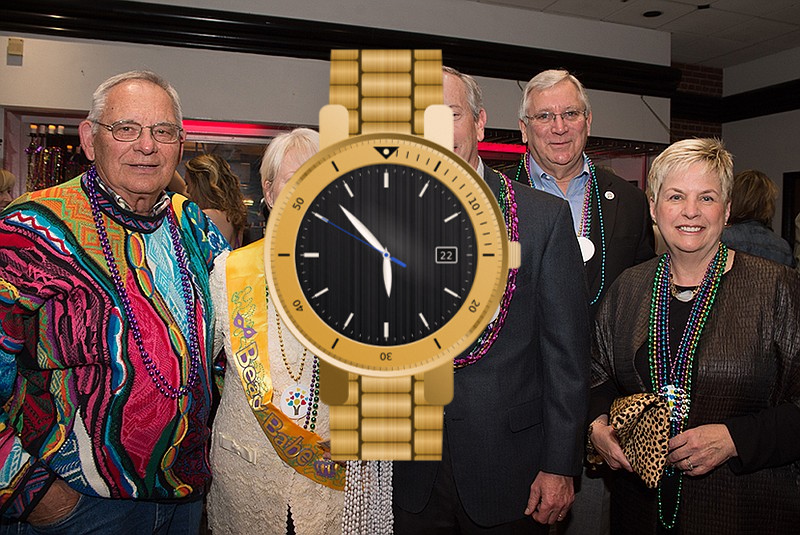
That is 5.52.50
